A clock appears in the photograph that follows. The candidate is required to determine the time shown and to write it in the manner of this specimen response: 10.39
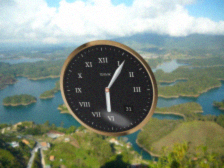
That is 6.06
